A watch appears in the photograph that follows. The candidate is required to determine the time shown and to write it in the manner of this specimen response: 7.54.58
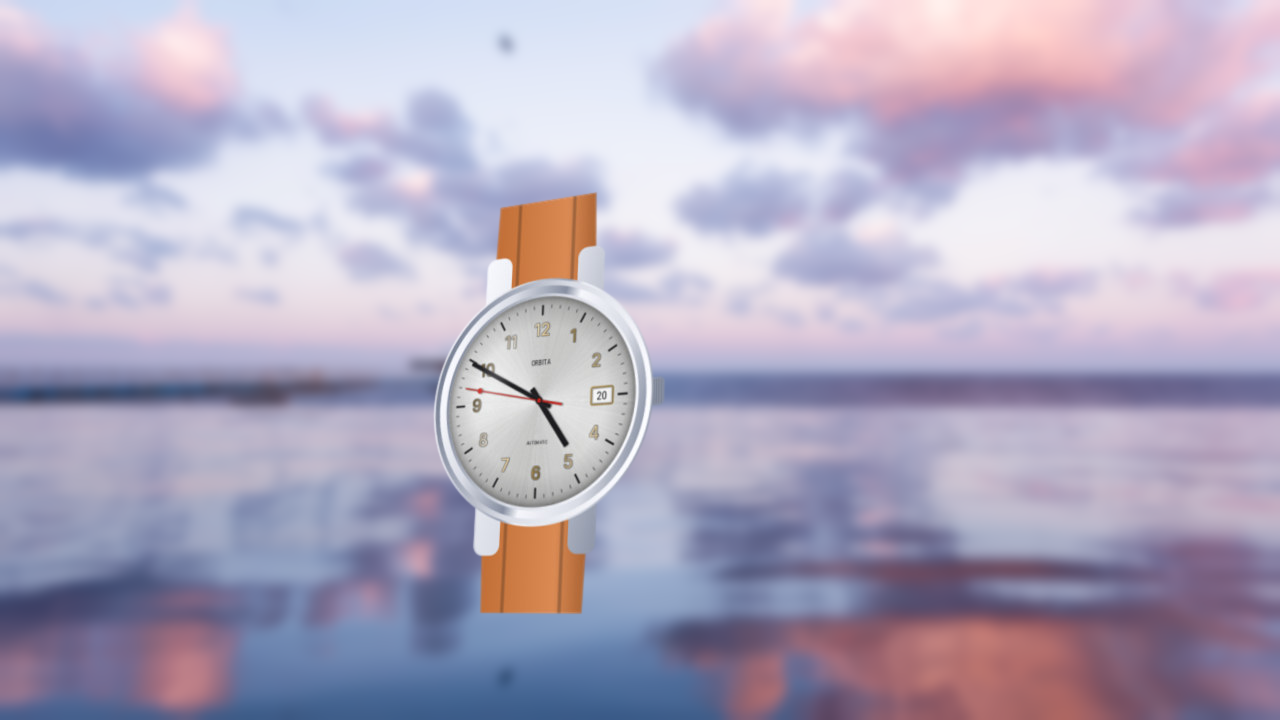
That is 4.49.47
